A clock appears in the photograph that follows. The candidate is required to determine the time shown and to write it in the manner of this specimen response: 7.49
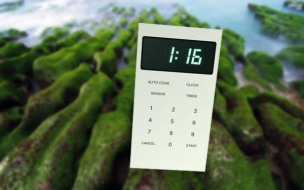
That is 1.16
